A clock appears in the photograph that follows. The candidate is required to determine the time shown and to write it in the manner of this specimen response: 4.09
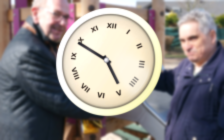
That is 4.49
